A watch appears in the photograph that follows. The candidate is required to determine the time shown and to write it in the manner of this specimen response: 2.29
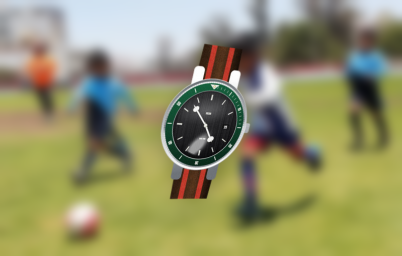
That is 4.53
